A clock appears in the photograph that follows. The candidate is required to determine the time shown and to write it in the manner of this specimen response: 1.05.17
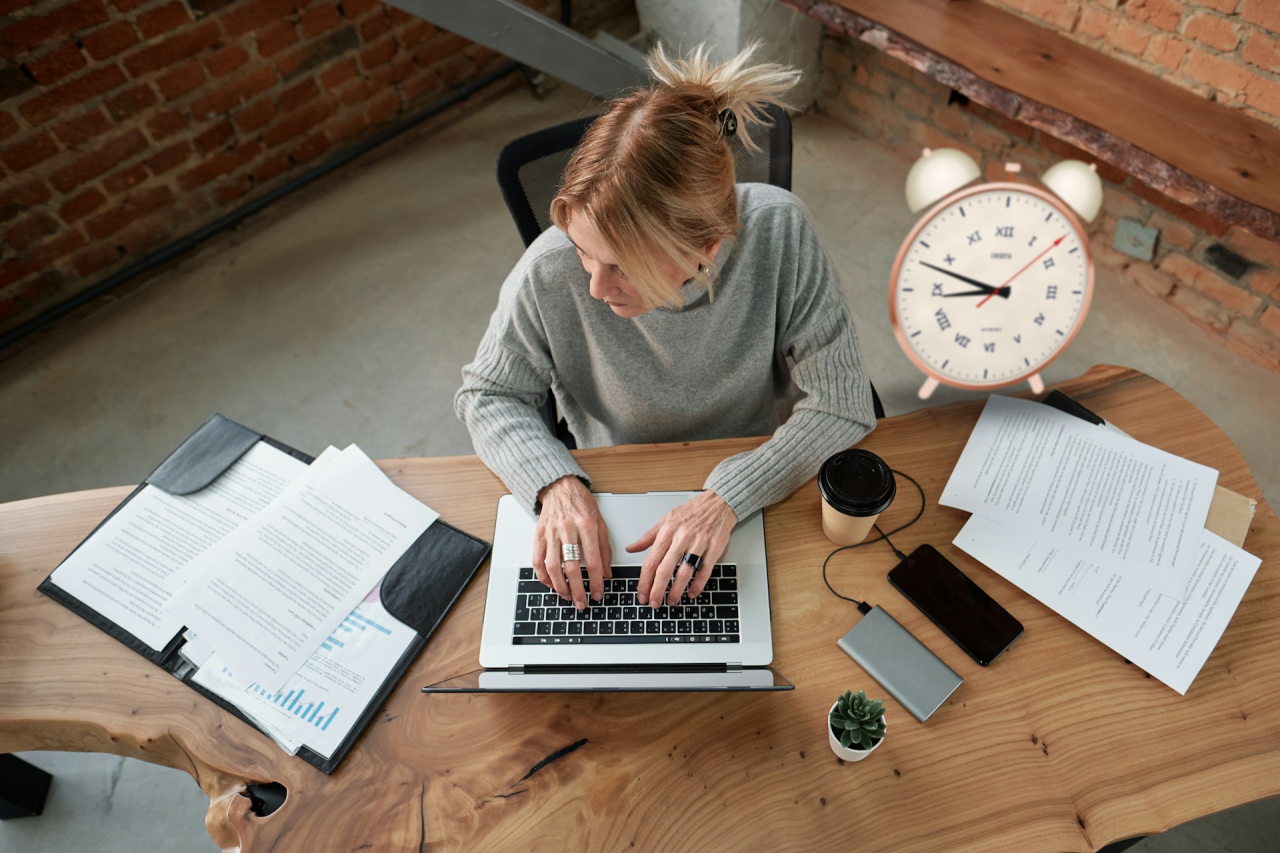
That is 8.48.08
